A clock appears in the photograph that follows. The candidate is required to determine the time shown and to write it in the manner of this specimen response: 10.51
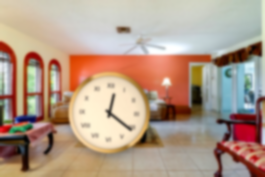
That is 12.21
